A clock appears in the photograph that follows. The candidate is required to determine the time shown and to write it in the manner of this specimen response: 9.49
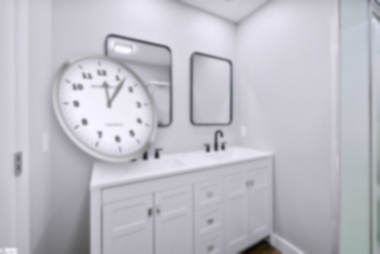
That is 12.07
